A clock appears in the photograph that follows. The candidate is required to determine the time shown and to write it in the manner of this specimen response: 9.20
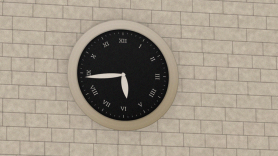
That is 5.44
